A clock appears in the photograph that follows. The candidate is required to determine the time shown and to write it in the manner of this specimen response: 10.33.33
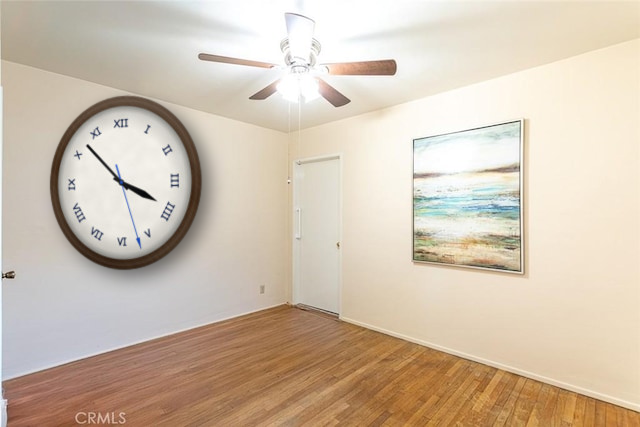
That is 3.52.27
